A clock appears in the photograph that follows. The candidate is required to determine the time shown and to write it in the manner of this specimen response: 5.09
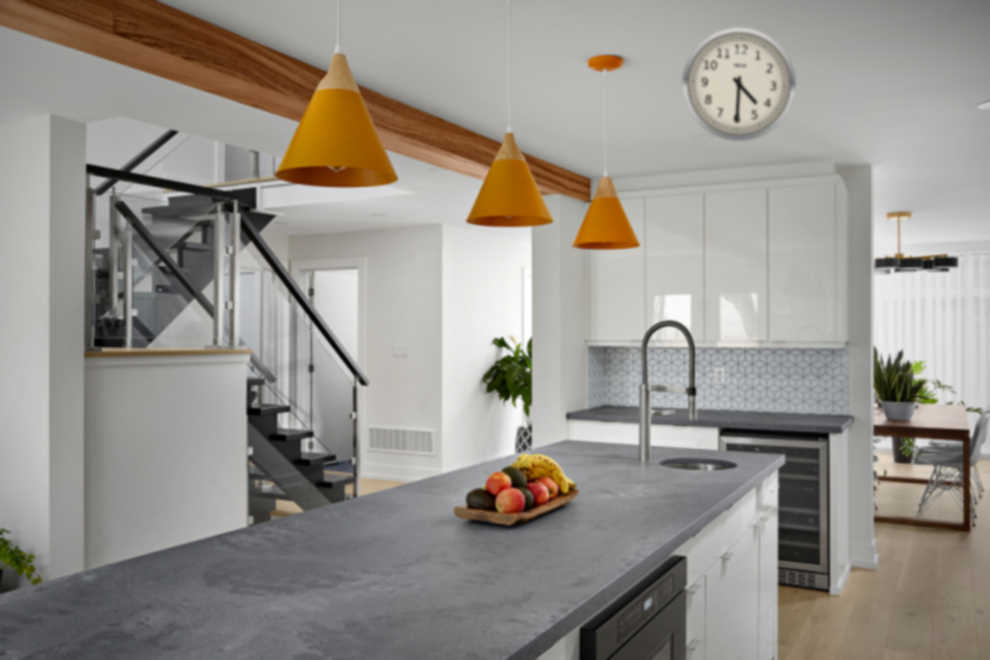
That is 4.30
